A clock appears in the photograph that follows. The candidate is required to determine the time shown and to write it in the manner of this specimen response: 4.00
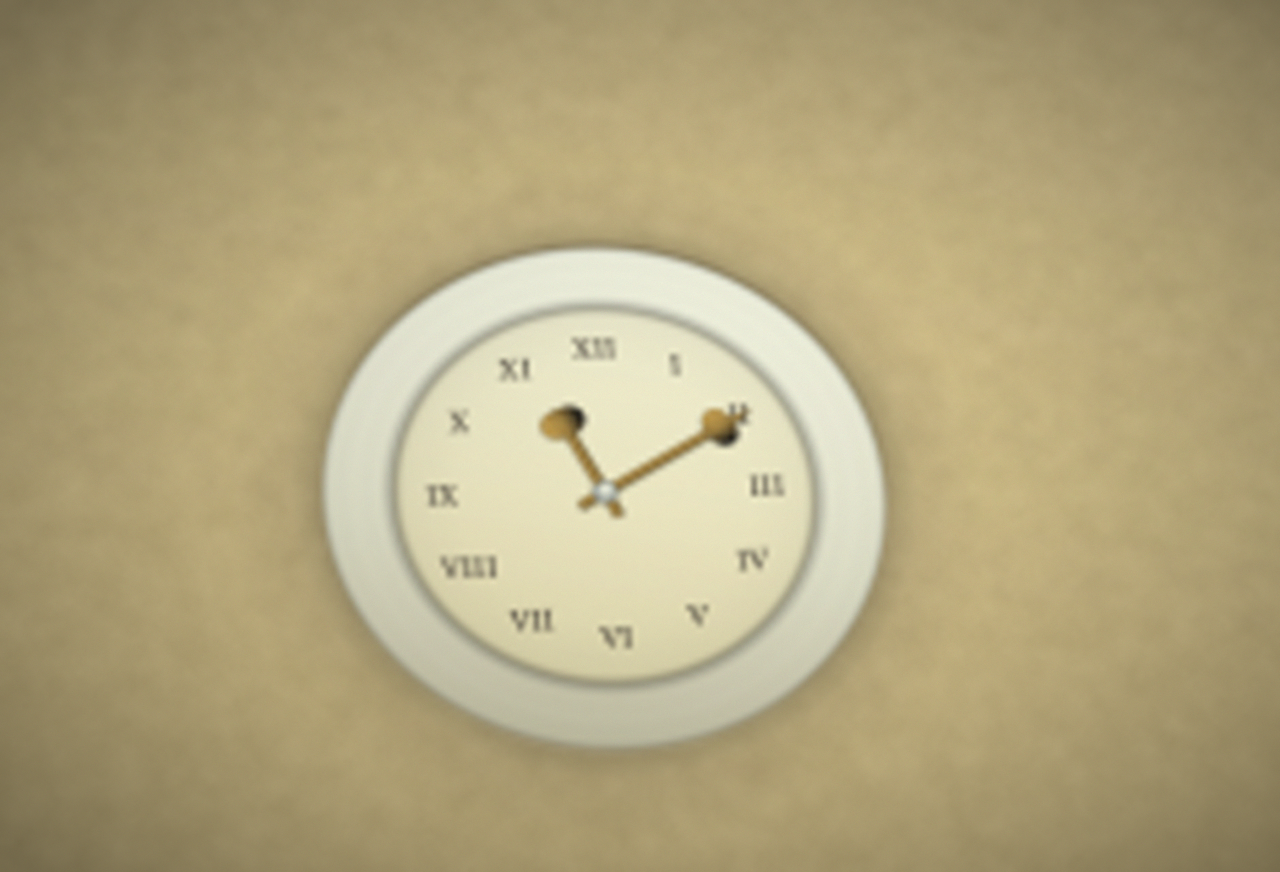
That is 11.10
